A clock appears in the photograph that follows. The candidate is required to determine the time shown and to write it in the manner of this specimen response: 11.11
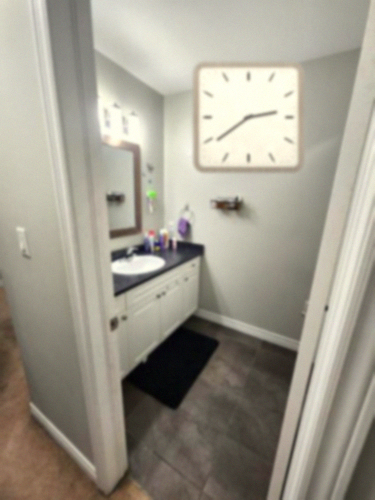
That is 2.39
